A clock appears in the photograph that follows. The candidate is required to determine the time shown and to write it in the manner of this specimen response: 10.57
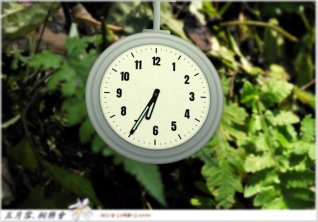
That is 6.35
